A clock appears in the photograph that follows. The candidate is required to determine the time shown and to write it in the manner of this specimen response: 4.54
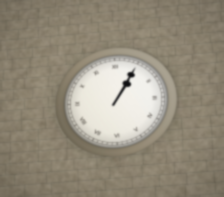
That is 1.05
